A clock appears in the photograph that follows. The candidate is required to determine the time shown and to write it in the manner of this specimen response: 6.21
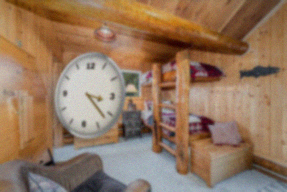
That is 3.22
